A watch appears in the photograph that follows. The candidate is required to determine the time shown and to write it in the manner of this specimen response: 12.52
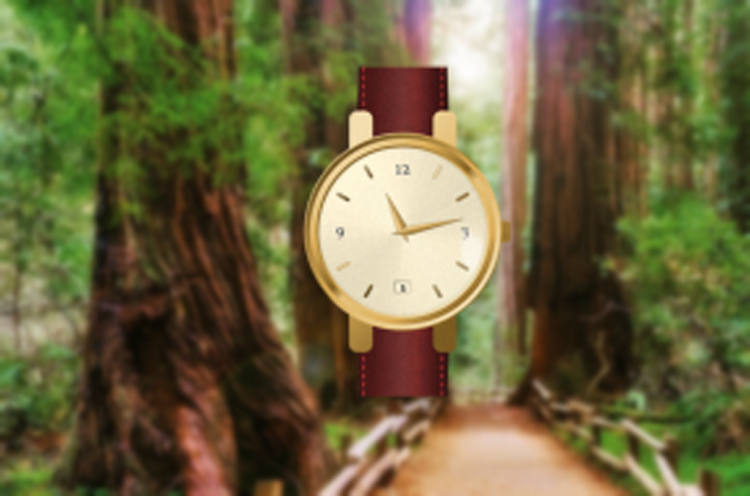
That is 11.13
